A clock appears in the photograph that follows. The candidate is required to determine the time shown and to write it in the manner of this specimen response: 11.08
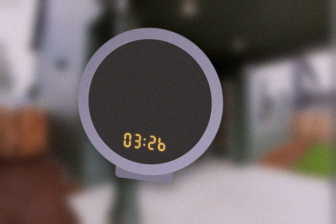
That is 3.26
